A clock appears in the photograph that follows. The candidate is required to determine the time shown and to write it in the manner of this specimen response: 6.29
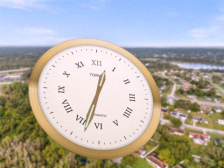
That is 12.33
